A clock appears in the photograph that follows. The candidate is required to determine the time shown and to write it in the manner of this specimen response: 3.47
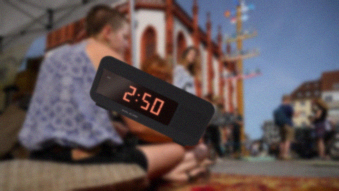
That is 2.50
